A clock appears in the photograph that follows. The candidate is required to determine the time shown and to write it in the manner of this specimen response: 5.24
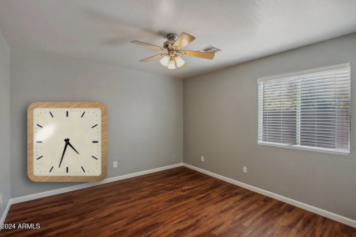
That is 4.33
